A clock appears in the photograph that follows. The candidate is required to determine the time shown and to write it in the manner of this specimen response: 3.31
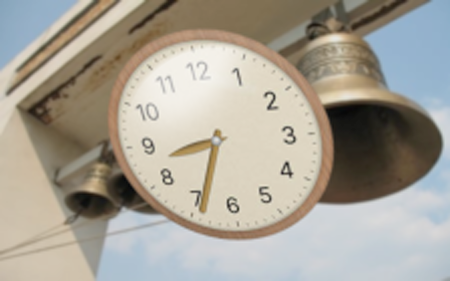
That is 8.34
